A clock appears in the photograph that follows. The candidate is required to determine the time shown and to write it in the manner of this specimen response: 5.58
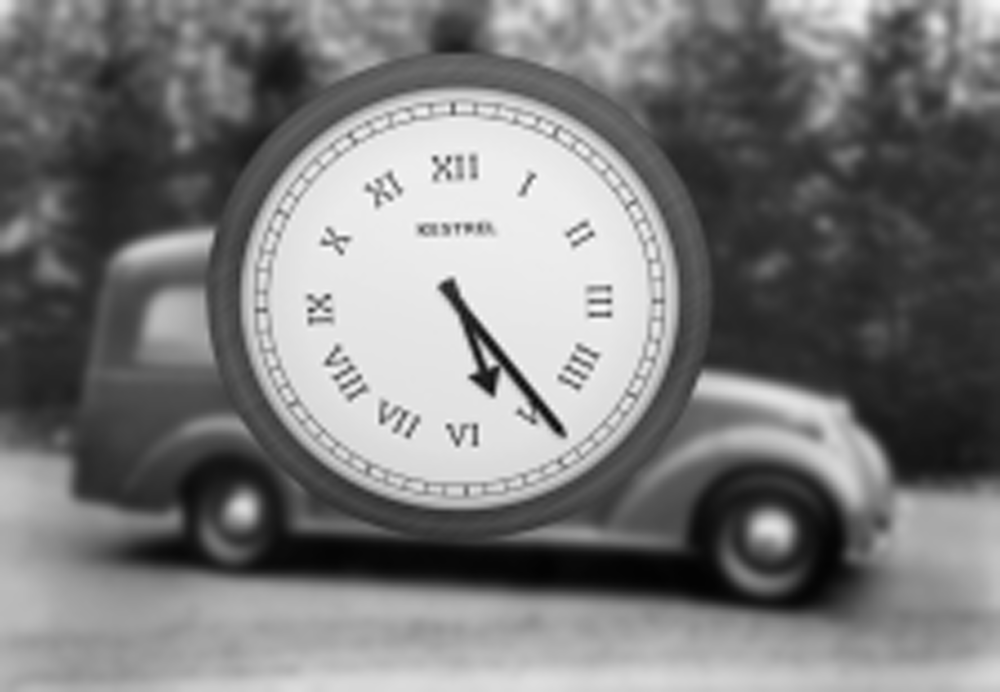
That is 5.24
